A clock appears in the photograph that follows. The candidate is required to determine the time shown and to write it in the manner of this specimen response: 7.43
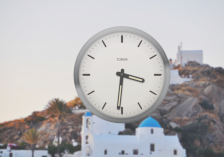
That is 3.31
